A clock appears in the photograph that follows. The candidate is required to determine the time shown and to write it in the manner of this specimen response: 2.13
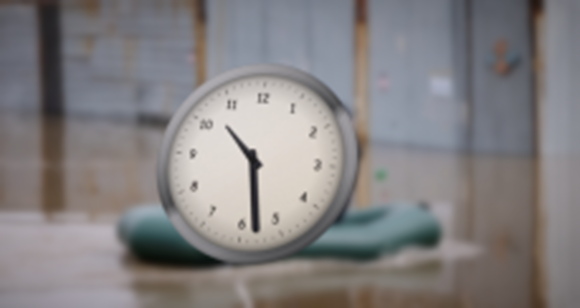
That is 10.28
